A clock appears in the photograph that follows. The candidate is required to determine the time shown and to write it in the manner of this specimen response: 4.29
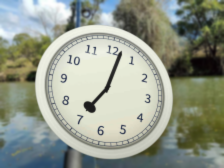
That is 7.02
